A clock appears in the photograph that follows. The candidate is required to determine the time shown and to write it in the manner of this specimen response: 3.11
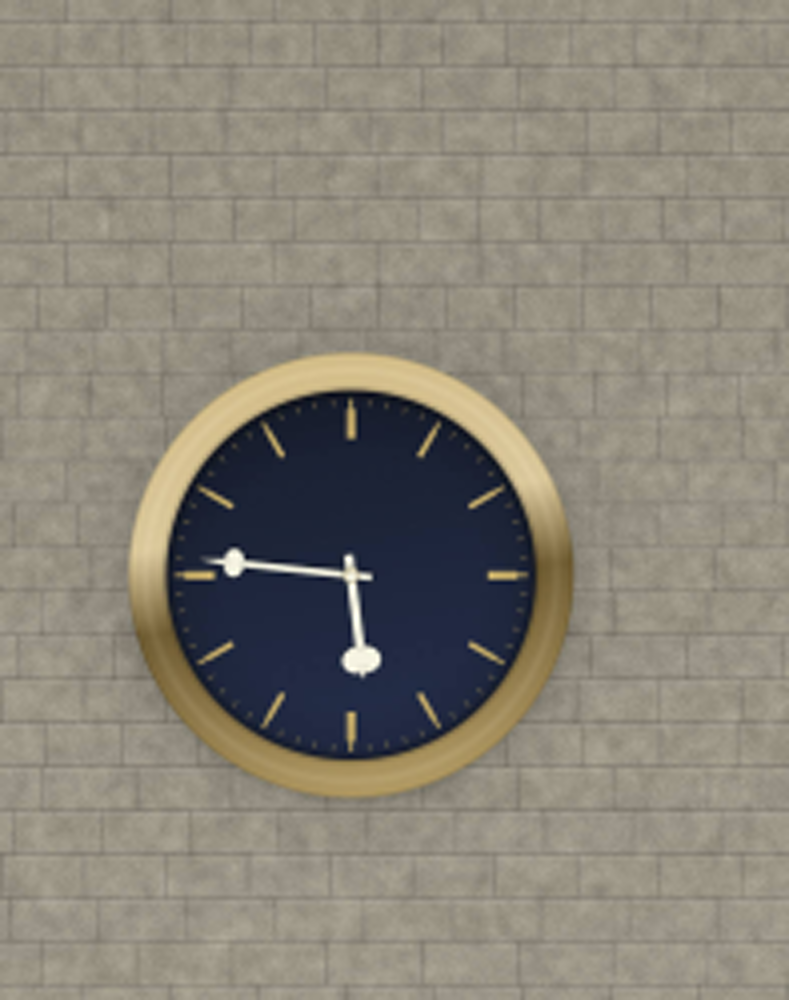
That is 5.46
